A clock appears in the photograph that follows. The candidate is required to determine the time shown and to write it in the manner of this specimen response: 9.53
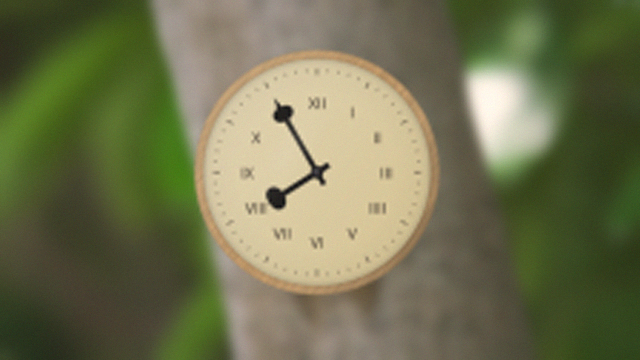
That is 7.55
